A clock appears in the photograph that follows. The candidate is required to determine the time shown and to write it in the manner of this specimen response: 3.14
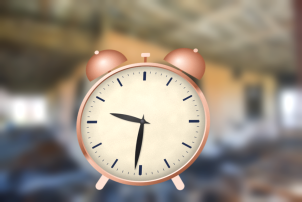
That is 9.31
